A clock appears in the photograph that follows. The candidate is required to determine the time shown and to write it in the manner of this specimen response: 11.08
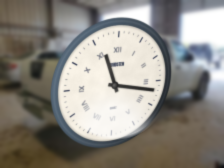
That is 11.17
